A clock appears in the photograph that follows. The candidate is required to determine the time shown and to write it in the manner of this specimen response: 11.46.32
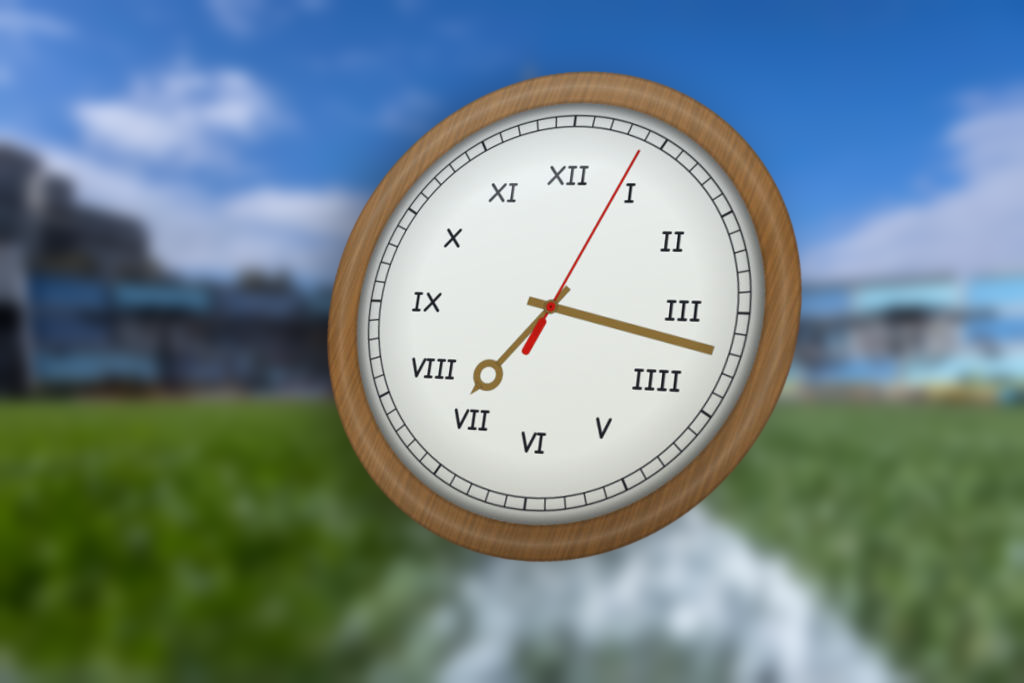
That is 7.17.04
